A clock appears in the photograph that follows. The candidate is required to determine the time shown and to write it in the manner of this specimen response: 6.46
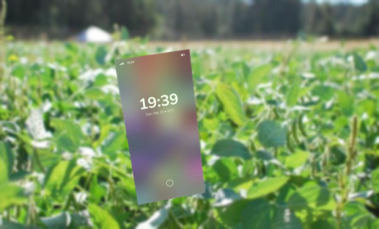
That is 19.39
